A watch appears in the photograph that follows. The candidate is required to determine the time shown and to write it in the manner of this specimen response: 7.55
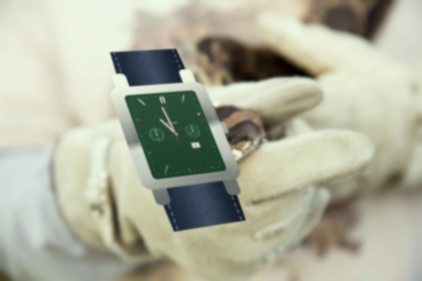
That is 10.59
